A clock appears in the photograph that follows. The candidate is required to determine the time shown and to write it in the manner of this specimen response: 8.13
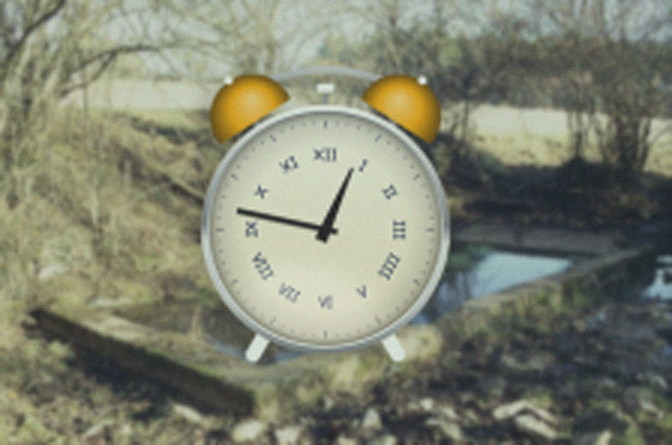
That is 12.47
